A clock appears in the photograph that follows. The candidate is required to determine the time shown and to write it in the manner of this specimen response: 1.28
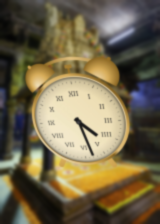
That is 4.28
